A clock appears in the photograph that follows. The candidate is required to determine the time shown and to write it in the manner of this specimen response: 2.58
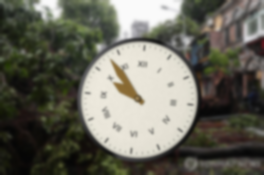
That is 9.53
